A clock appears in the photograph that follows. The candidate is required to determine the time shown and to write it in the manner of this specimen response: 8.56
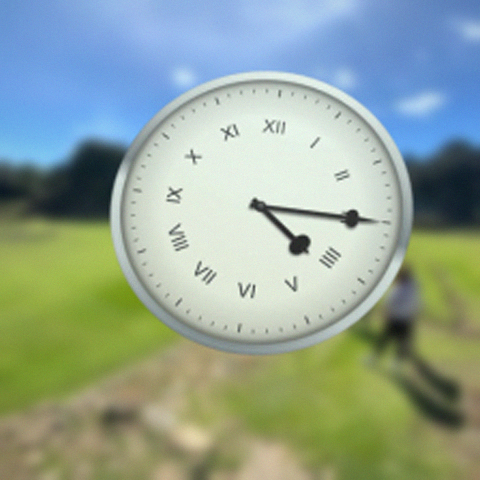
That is 4.15
